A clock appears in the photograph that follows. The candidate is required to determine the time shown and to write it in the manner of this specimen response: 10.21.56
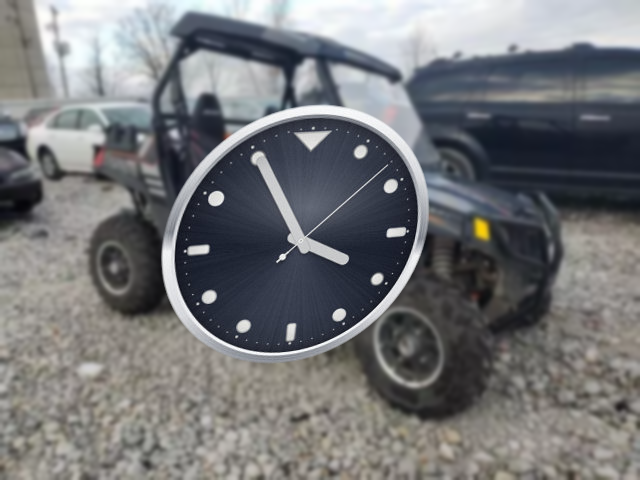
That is 3.55.08
